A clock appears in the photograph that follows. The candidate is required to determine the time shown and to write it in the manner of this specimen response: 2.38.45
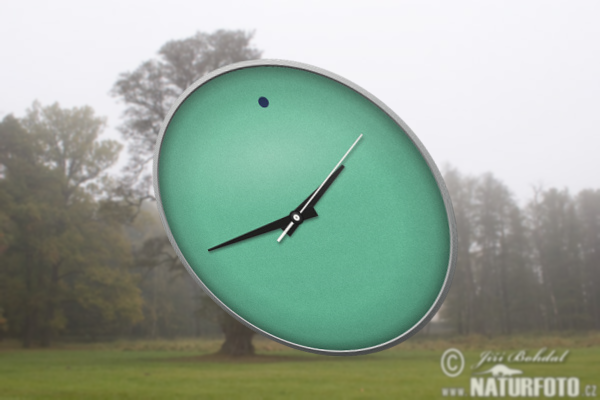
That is 1.42.08
